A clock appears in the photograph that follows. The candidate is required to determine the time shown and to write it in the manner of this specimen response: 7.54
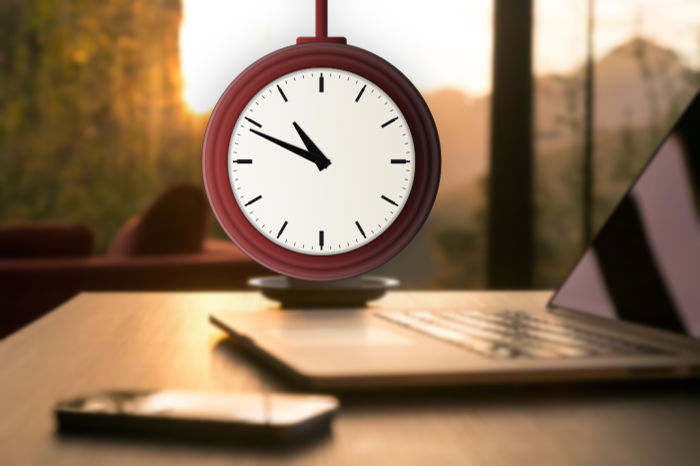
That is 10.49
